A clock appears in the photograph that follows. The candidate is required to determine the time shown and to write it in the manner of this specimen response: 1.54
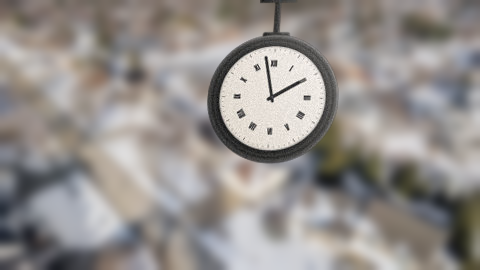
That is 1.58
